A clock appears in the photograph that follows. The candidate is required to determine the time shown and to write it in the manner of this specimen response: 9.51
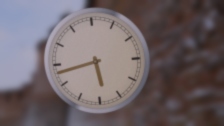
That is 5.43
